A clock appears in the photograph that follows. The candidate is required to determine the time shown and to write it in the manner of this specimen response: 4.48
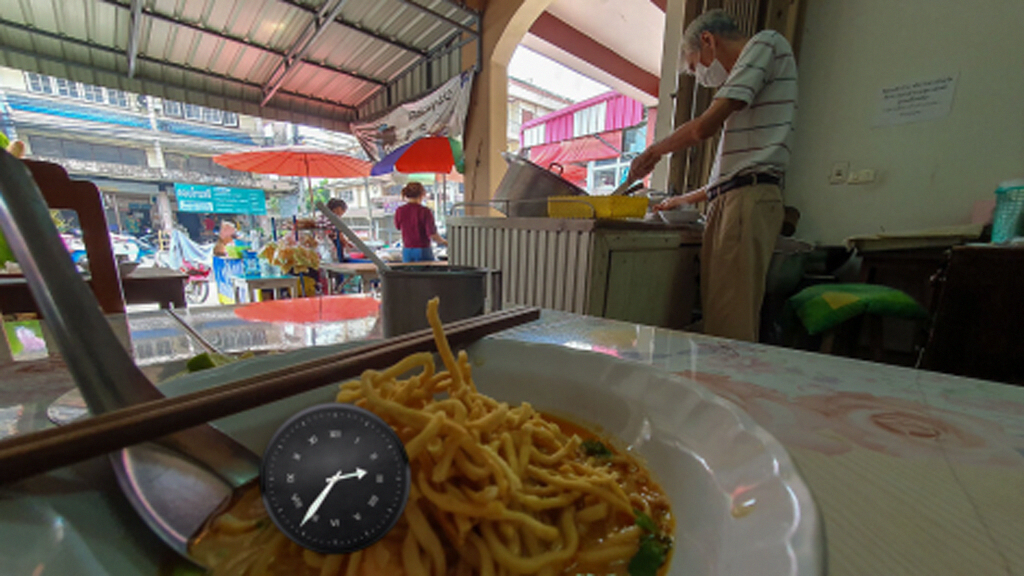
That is 2.36
